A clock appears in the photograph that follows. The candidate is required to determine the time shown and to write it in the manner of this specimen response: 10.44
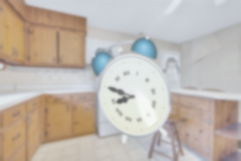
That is 8.50
